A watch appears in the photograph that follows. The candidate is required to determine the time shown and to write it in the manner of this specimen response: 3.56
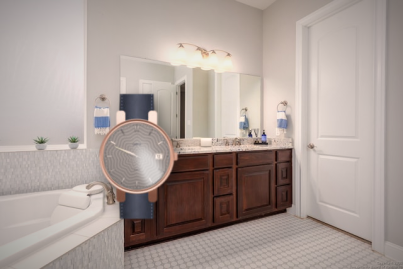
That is 9.49
